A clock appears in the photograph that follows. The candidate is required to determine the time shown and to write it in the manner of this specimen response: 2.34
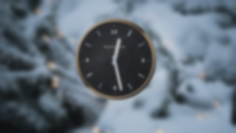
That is 12.28
